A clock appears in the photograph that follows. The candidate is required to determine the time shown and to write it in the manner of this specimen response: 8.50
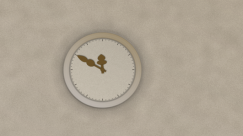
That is 11.50
